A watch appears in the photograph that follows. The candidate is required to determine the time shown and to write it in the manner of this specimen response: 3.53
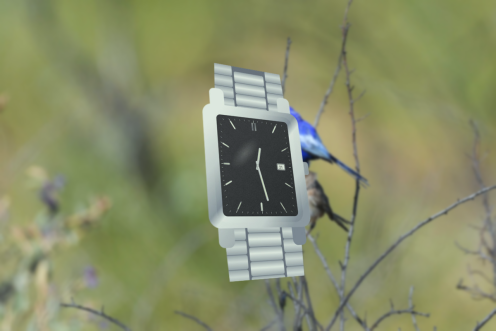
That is 12.28
